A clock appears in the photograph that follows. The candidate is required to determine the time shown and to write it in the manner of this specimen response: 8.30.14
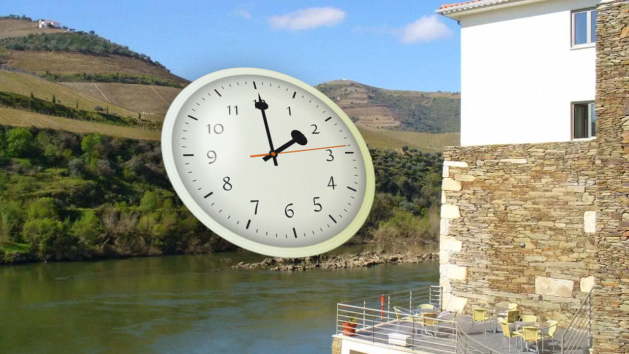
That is 2.00.14
